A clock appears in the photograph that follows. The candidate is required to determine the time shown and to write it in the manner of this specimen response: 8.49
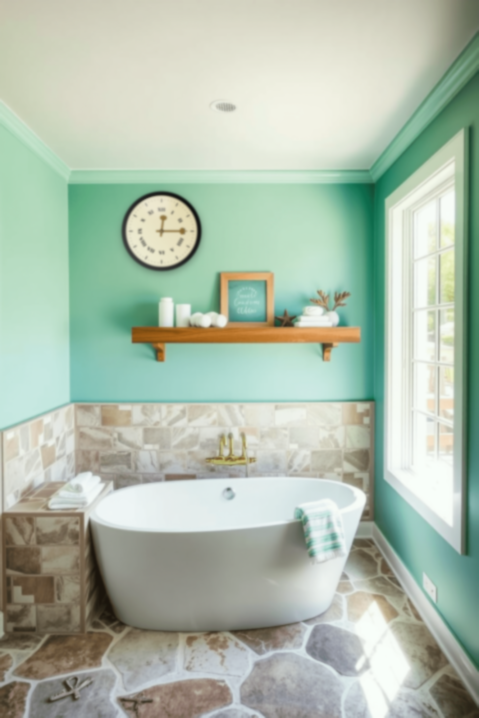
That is 12.15
